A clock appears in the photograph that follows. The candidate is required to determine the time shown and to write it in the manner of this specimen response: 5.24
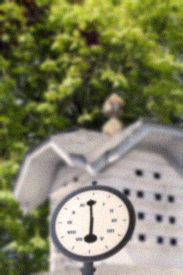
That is 5.59
